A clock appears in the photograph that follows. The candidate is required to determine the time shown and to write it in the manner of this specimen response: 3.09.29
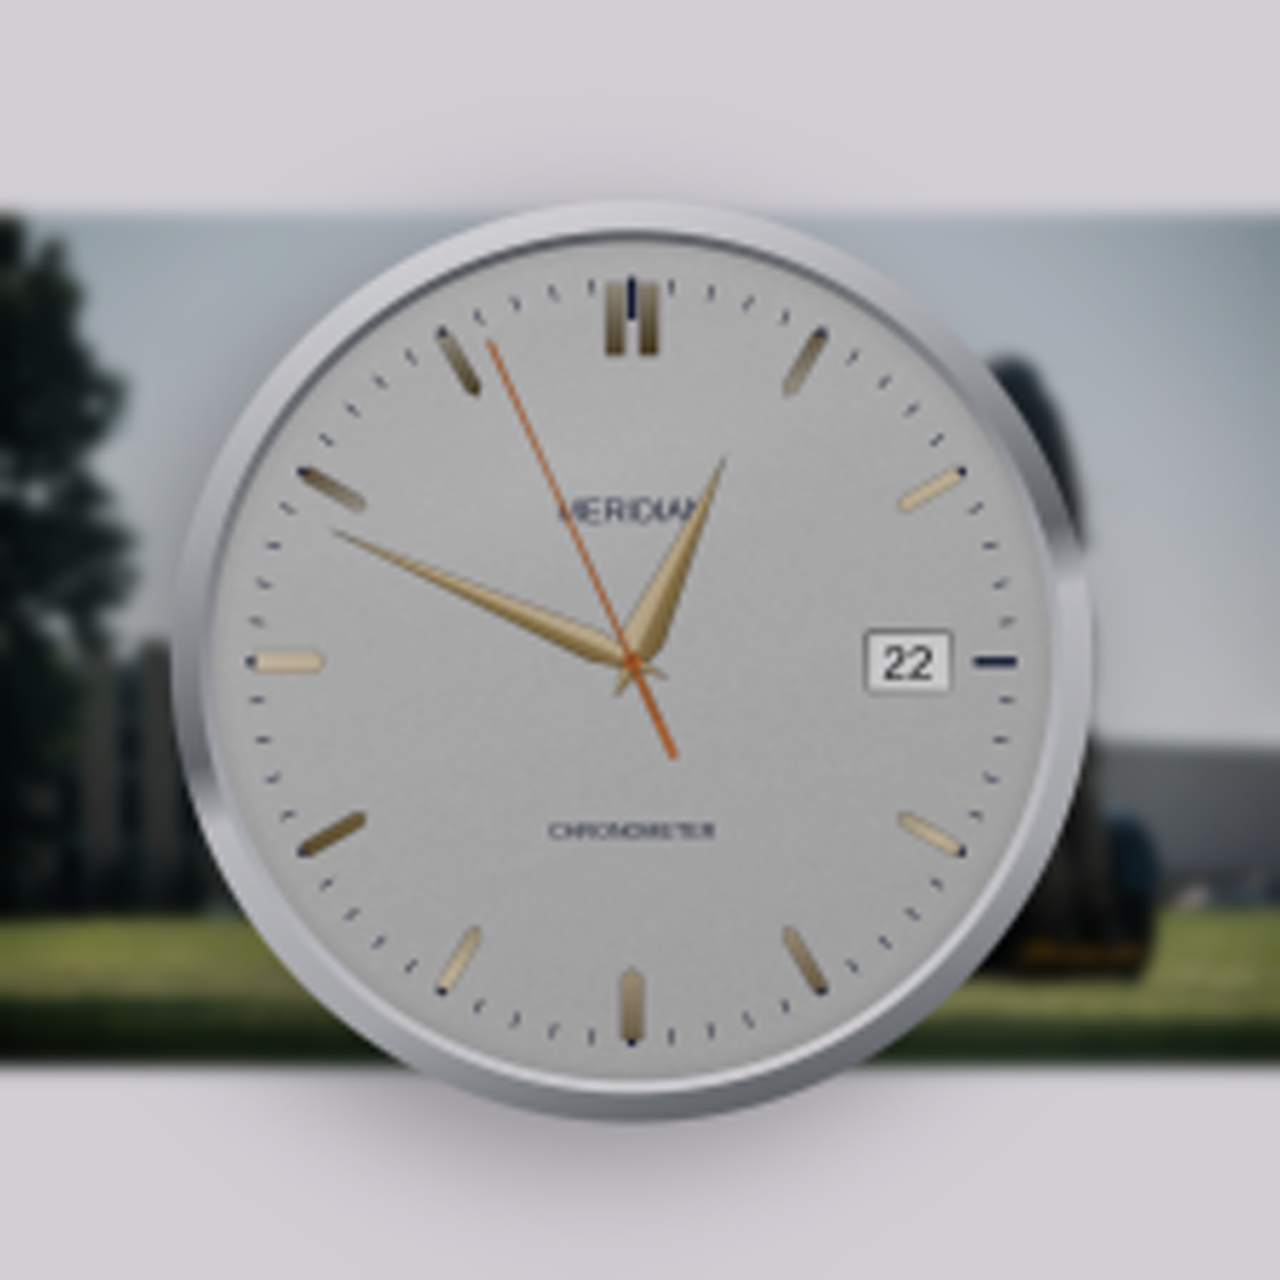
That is 12.48.56
